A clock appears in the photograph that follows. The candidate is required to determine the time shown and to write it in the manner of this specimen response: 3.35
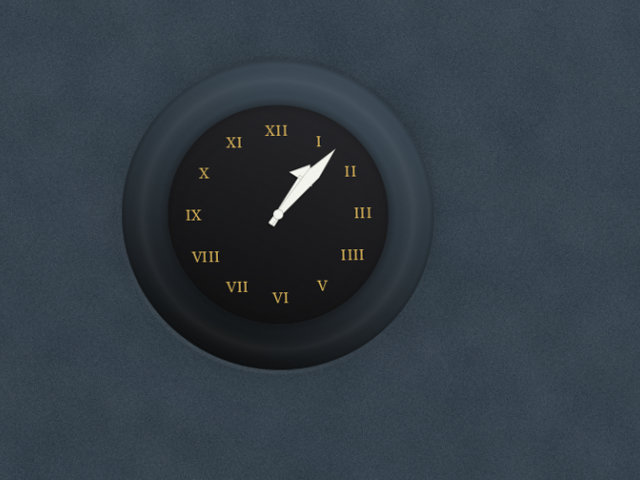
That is 1.07
